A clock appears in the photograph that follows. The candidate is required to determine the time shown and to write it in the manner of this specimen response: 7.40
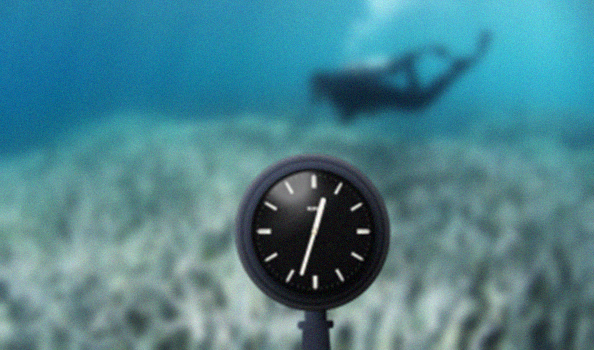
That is 12.33
